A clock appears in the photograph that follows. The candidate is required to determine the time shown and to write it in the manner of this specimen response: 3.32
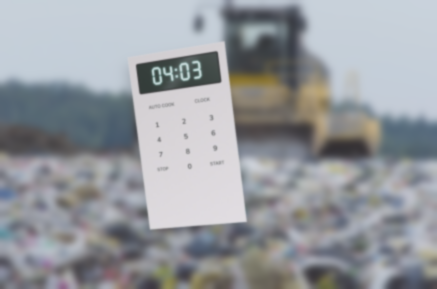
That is 4.03
